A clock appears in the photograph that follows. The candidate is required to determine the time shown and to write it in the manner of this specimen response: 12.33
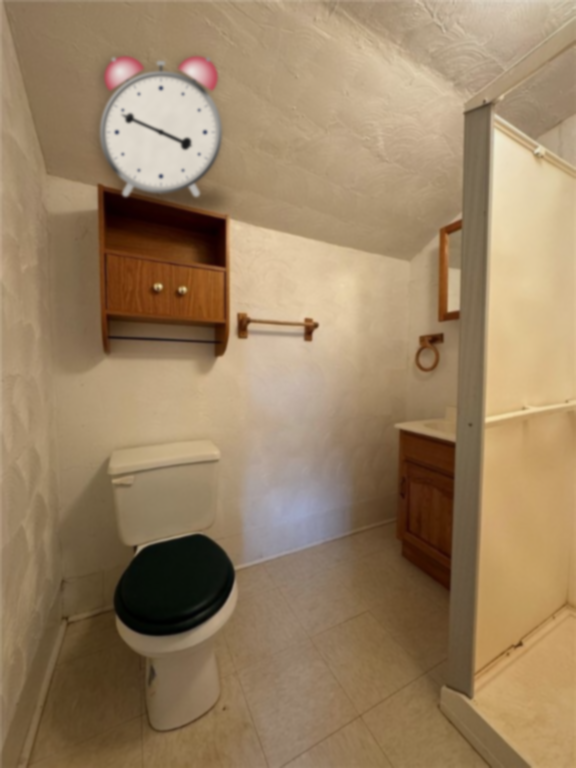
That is 3.49
